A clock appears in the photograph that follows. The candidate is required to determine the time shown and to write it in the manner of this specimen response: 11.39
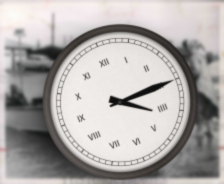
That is 4.15
